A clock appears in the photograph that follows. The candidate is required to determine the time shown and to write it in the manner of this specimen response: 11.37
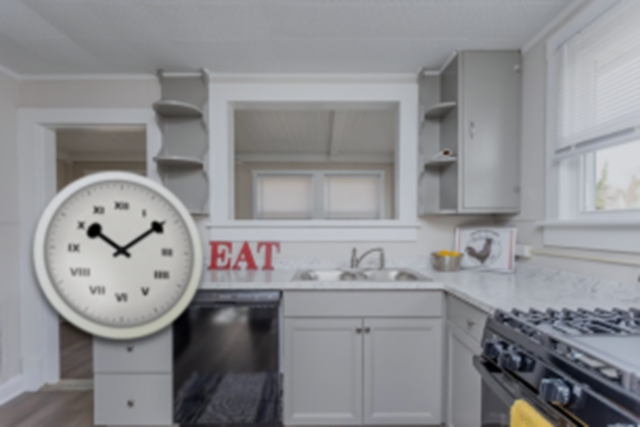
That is 10.09
